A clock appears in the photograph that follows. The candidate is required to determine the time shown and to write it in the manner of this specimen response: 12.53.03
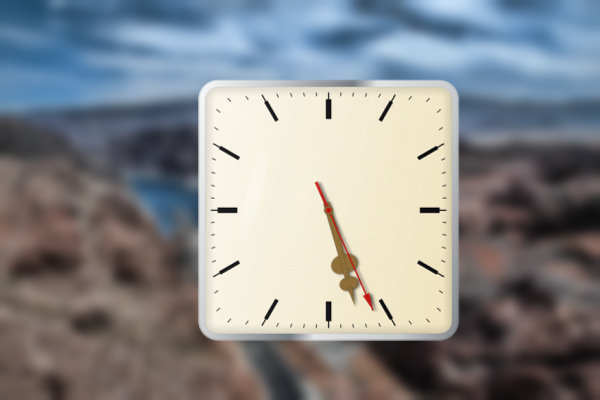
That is 5.27.26
